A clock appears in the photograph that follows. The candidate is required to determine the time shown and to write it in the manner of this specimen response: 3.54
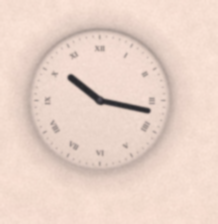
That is 10.17
